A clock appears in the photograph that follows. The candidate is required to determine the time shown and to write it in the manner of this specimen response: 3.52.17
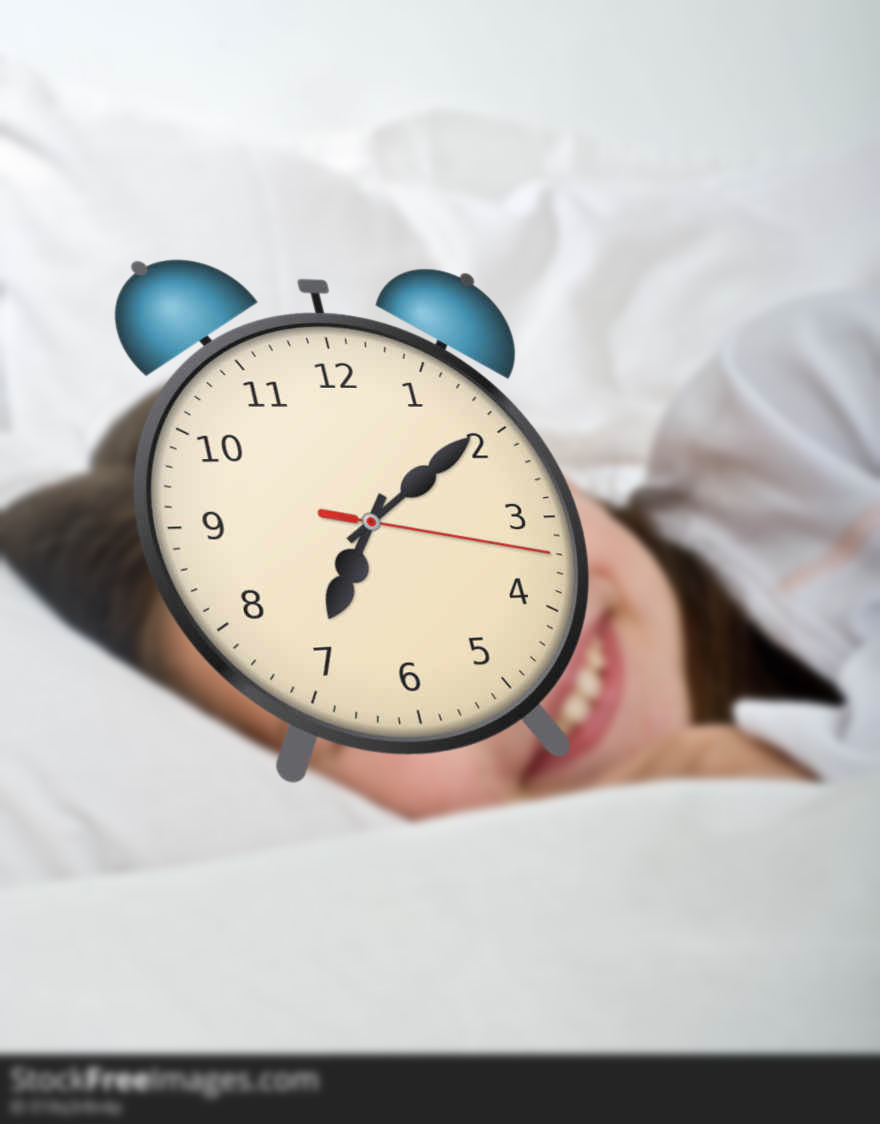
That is 7.09.17
